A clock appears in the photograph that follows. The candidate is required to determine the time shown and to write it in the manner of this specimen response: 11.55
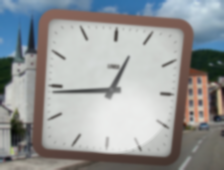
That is 12.44
